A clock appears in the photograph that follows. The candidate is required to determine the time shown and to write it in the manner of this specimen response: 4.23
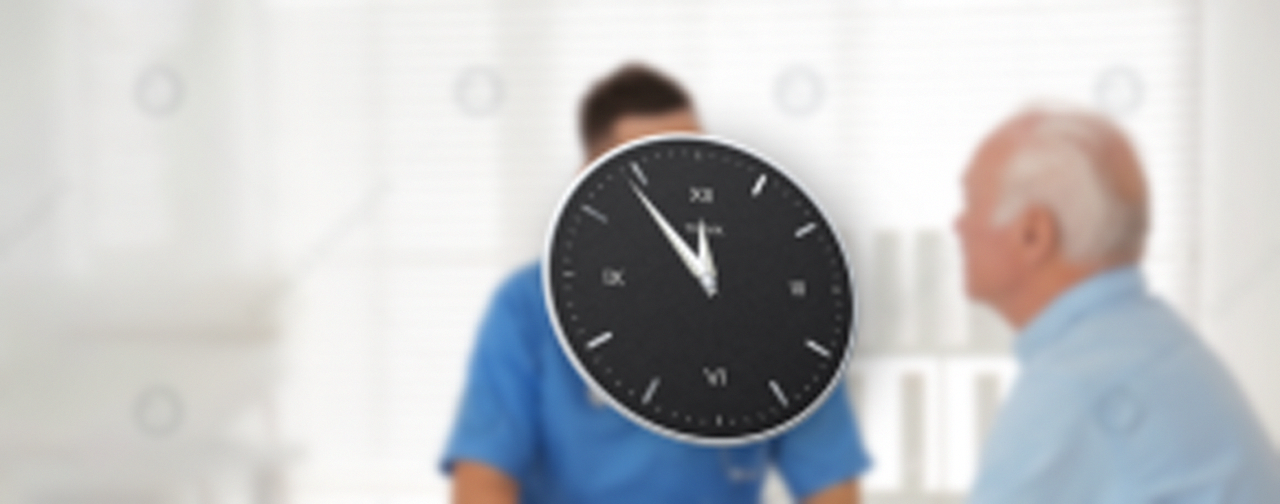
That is 11.54
